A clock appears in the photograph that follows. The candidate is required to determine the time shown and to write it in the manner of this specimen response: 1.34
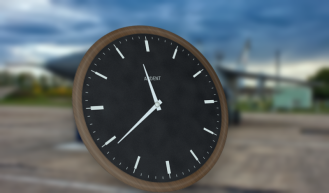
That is 11.39
